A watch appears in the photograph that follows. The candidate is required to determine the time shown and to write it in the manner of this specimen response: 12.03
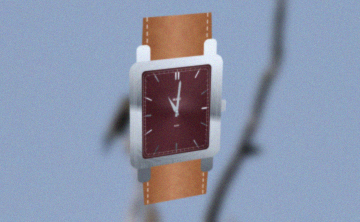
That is 11.01
